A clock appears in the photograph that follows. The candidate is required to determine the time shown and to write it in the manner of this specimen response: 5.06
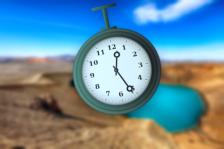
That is 12.26
